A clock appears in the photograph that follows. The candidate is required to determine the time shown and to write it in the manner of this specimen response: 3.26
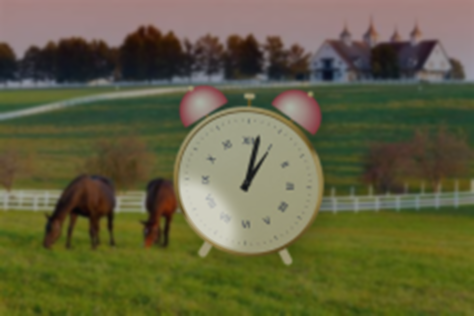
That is 1.02
